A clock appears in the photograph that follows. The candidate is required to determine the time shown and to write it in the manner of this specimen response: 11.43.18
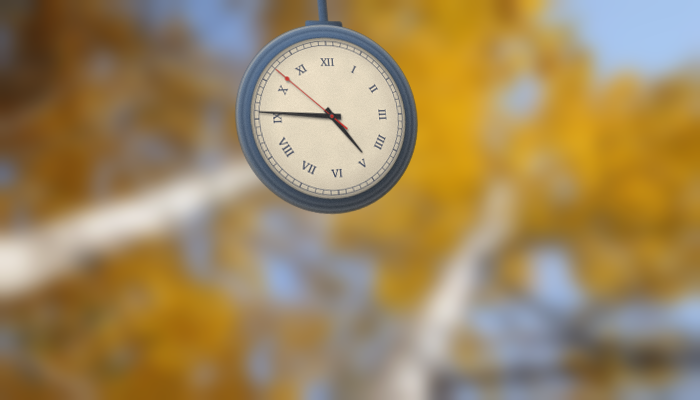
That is 4.45.52
